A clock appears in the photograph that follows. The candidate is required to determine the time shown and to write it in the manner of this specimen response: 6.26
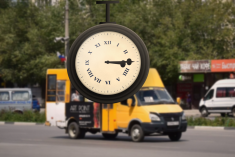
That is 3.15
